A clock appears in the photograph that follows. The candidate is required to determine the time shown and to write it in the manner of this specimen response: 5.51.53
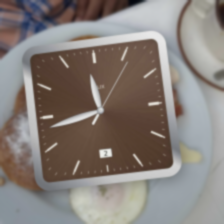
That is 11.43.06
